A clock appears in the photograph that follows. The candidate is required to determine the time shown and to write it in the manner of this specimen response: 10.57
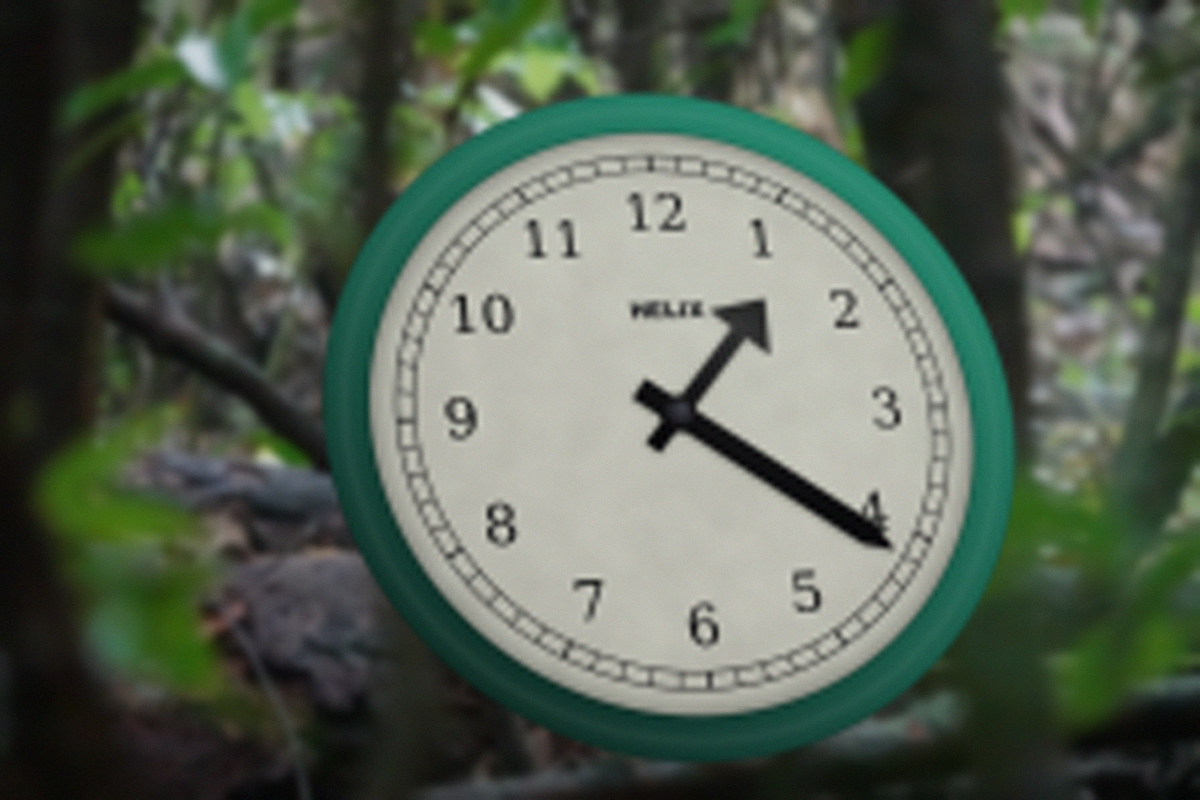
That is 1.21
